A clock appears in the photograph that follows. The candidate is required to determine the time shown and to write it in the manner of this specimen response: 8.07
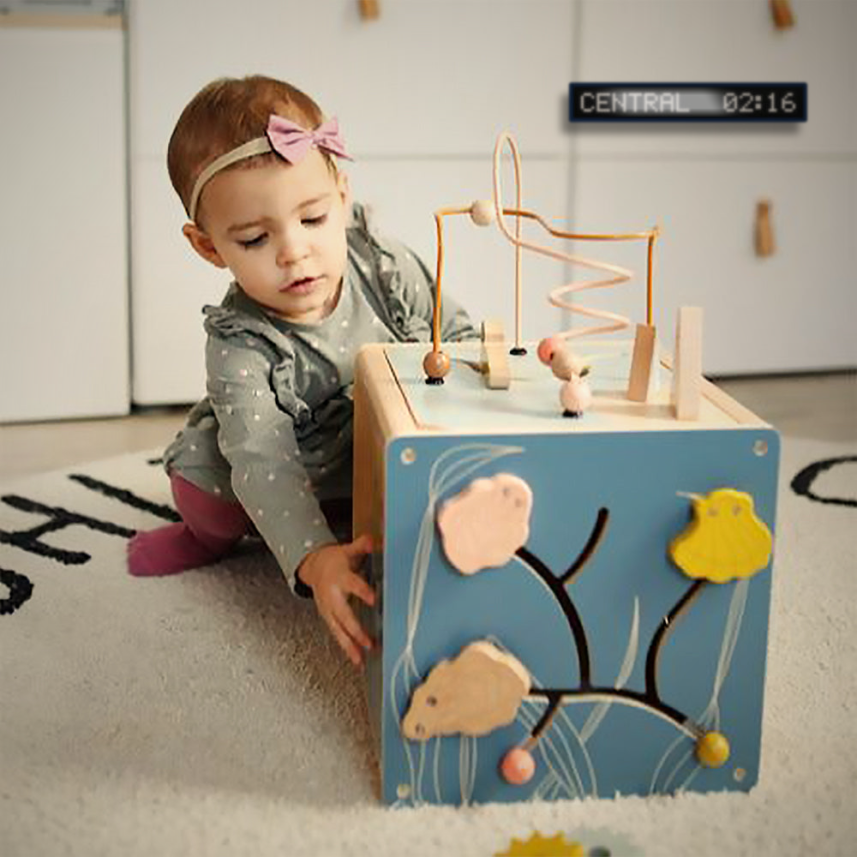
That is 2.16
